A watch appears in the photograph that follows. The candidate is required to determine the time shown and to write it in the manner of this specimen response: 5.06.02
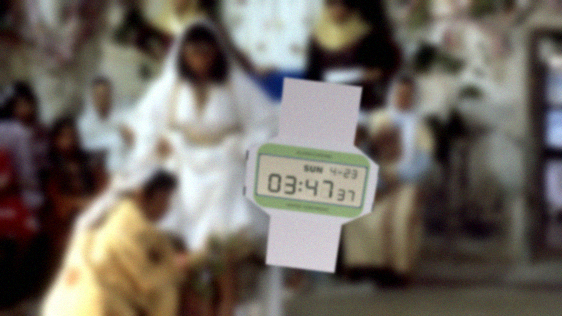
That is 3.47.37
